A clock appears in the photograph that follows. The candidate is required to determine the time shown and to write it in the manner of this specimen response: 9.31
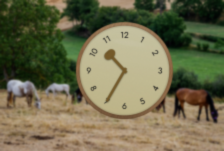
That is 10.35
